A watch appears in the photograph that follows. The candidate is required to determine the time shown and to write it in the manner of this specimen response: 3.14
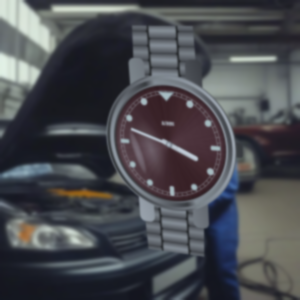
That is 3.48
